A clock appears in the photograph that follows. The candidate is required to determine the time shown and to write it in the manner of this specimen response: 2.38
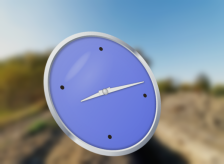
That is 8.12
